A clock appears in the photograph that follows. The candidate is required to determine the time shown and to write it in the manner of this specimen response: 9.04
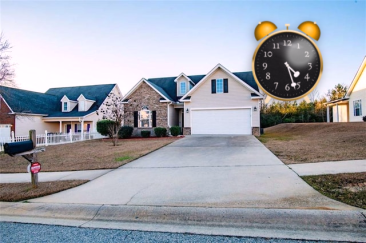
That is 4.27
